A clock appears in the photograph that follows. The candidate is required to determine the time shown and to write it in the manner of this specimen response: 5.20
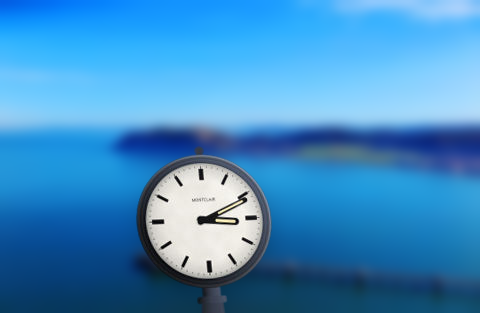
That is 3.11
